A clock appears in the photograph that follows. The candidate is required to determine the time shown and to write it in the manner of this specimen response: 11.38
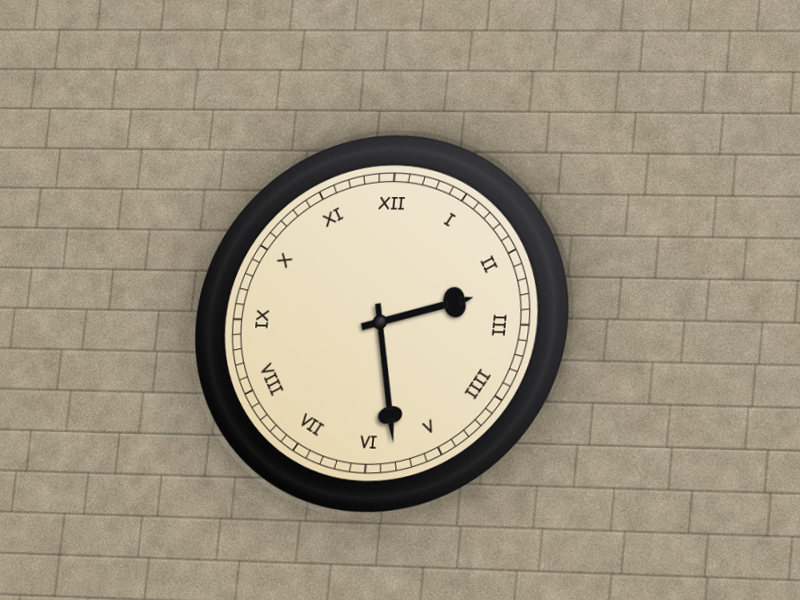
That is 2.28
